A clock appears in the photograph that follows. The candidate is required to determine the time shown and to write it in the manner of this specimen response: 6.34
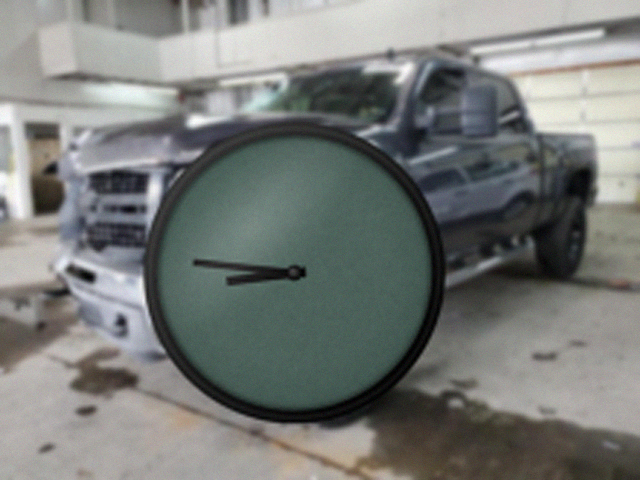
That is 8.46
